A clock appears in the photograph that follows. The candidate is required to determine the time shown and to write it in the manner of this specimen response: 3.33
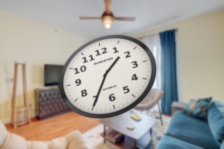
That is 1.35
